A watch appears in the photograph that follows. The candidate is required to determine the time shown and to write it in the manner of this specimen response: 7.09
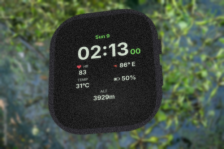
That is 2.13
